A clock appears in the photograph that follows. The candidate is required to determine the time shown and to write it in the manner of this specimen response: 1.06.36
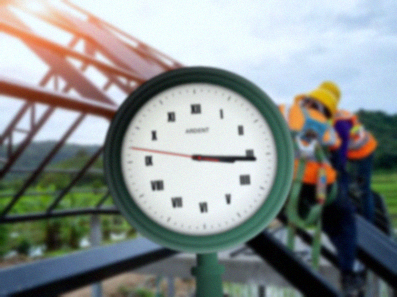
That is 3.15.47
